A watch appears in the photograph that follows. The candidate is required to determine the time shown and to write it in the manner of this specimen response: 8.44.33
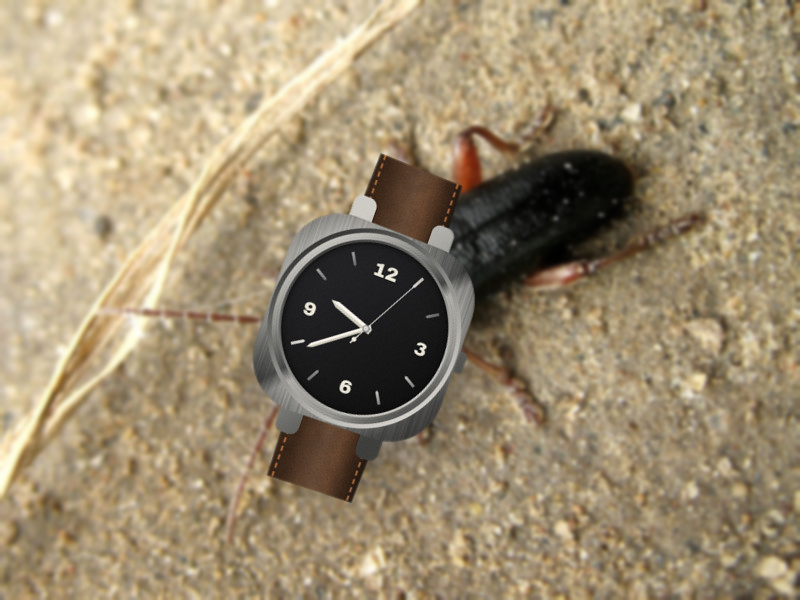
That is 9.39.05
